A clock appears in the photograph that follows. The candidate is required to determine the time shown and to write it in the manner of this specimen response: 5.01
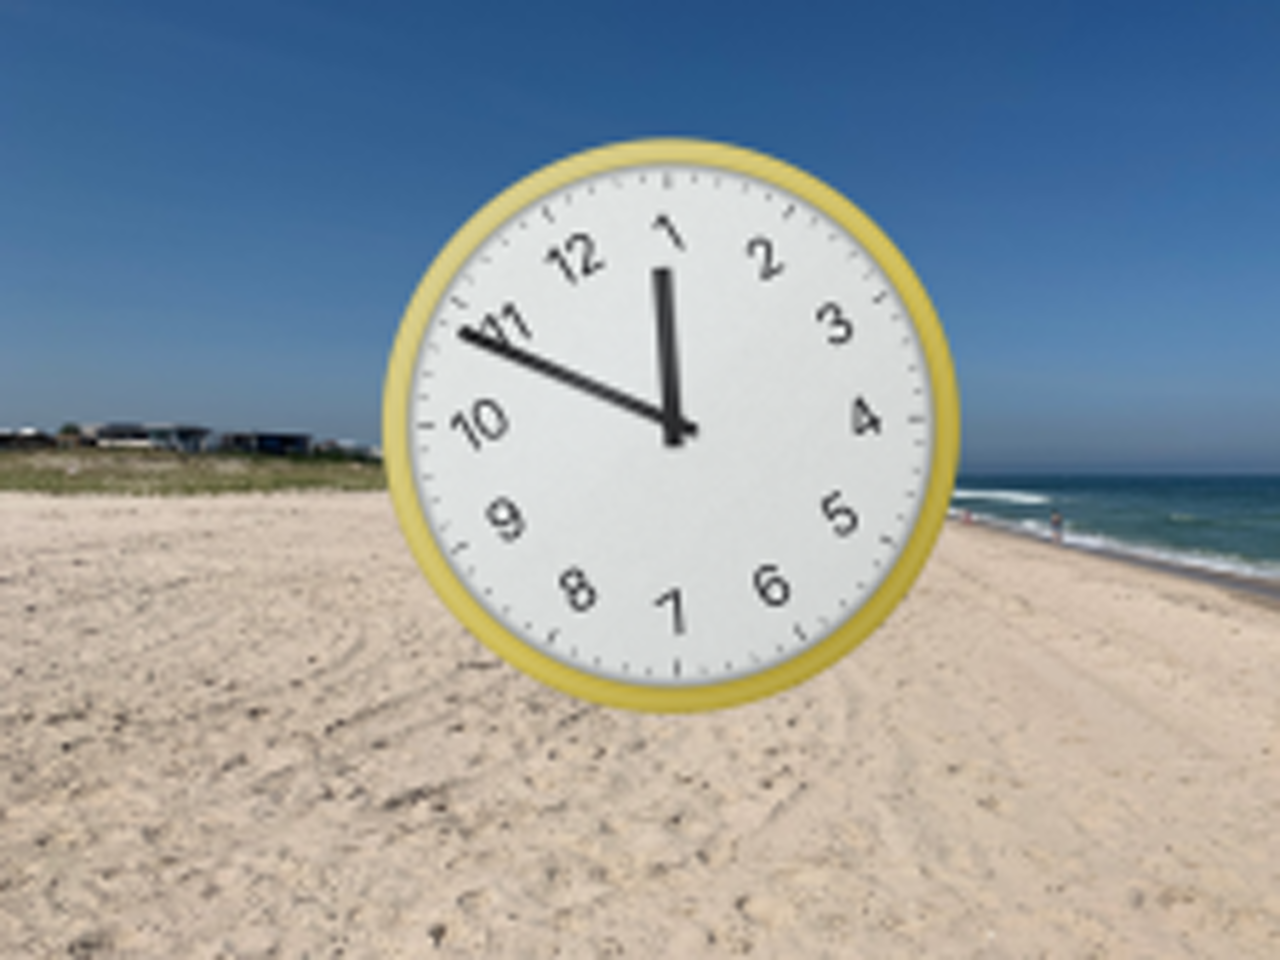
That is 12.54
